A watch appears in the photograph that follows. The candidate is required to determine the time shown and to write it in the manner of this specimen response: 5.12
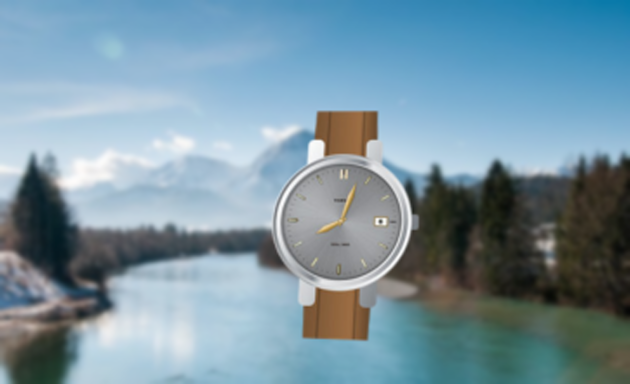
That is 8.03
